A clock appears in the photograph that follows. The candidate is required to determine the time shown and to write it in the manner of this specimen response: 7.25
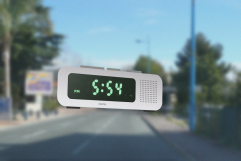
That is 5.54
